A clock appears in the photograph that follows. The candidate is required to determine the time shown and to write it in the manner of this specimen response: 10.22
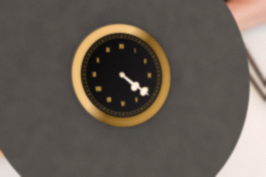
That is 4.21
